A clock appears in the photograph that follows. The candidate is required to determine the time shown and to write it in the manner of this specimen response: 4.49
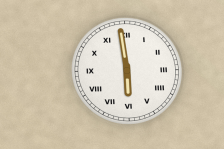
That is 5.59
